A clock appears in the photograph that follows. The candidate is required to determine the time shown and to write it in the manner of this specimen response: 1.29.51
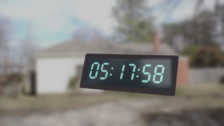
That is 5.17.58
